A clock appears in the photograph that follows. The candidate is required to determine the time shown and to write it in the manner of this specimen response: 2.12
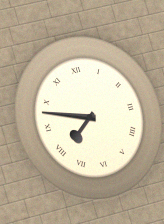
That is 7.48
